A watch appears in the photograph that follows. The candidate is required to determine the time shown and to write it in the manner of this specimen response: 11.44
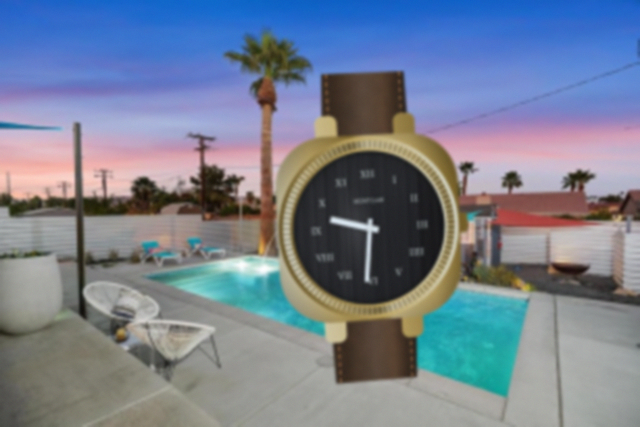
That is 9.31
